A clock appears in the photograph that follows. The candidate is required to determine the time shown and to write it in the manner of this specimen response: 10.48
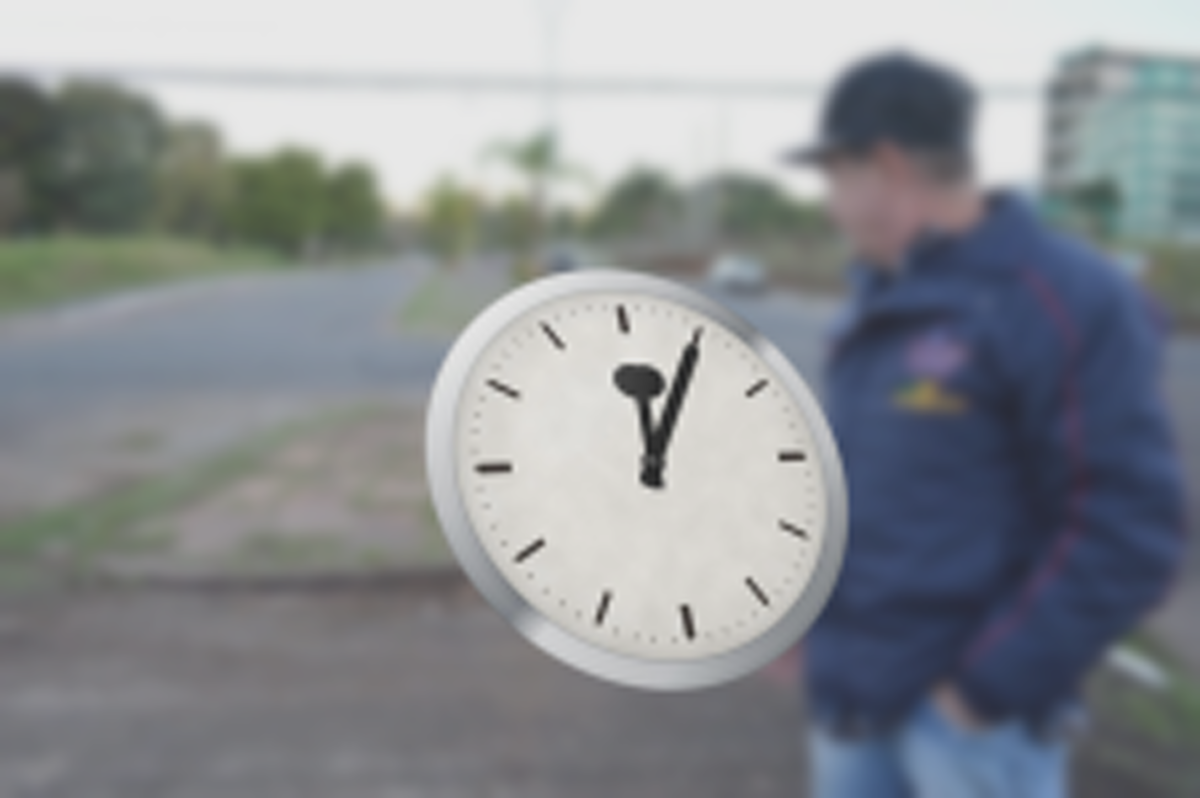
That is 12.05
